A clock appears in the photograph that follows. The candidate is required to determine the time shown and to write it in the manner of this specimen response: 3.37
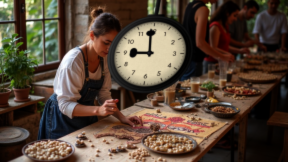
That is 8.59
